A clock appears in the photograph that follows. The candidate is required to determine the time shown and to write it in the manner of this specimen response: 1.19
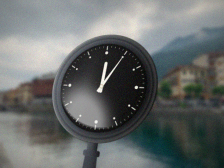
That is 12.05
